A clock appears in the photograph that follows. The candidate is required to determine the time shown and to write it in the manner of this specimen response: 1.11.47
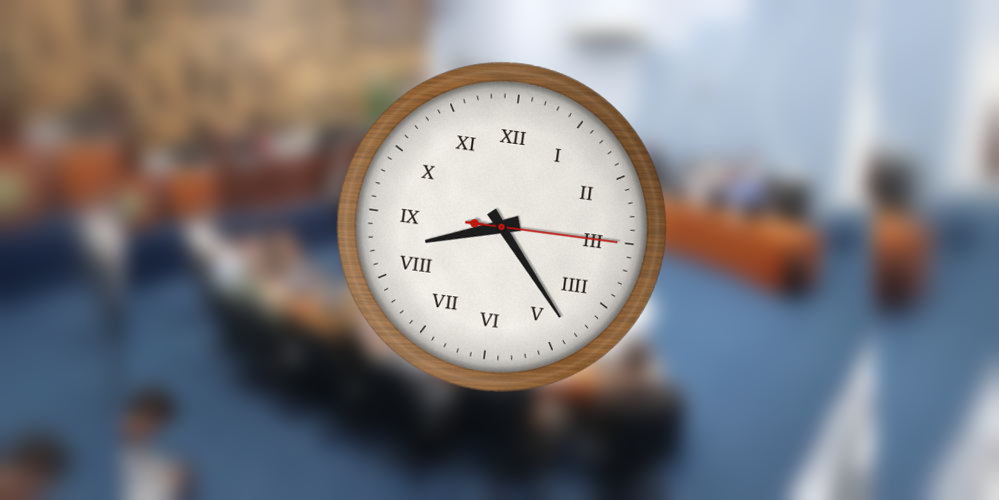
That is 8.23.15
